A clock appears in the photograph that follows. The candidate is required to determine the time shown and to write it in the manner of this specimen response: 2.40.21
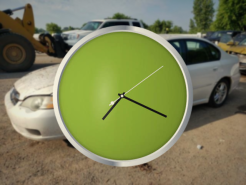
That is 7.19.09
